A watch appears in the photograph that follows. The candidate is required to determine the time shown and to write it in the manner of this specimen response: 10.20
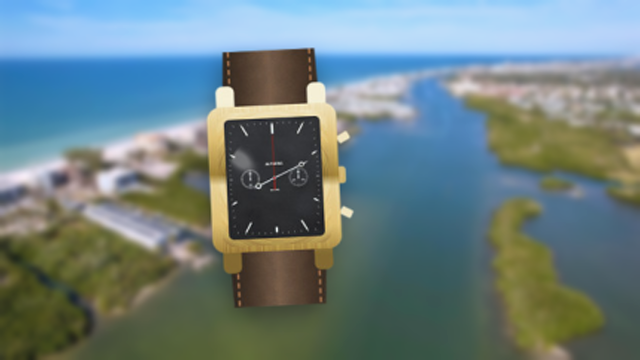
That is 8.11
